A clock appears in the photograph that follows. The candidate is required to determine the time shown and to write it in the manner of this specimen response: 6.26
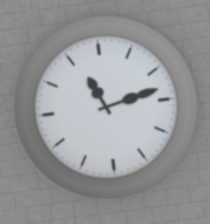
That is 11.13
